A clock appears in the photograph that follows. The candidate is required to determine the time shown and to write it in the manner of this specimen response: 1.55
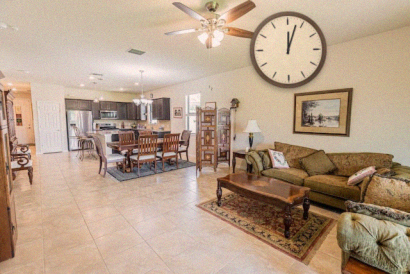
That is 12.03
